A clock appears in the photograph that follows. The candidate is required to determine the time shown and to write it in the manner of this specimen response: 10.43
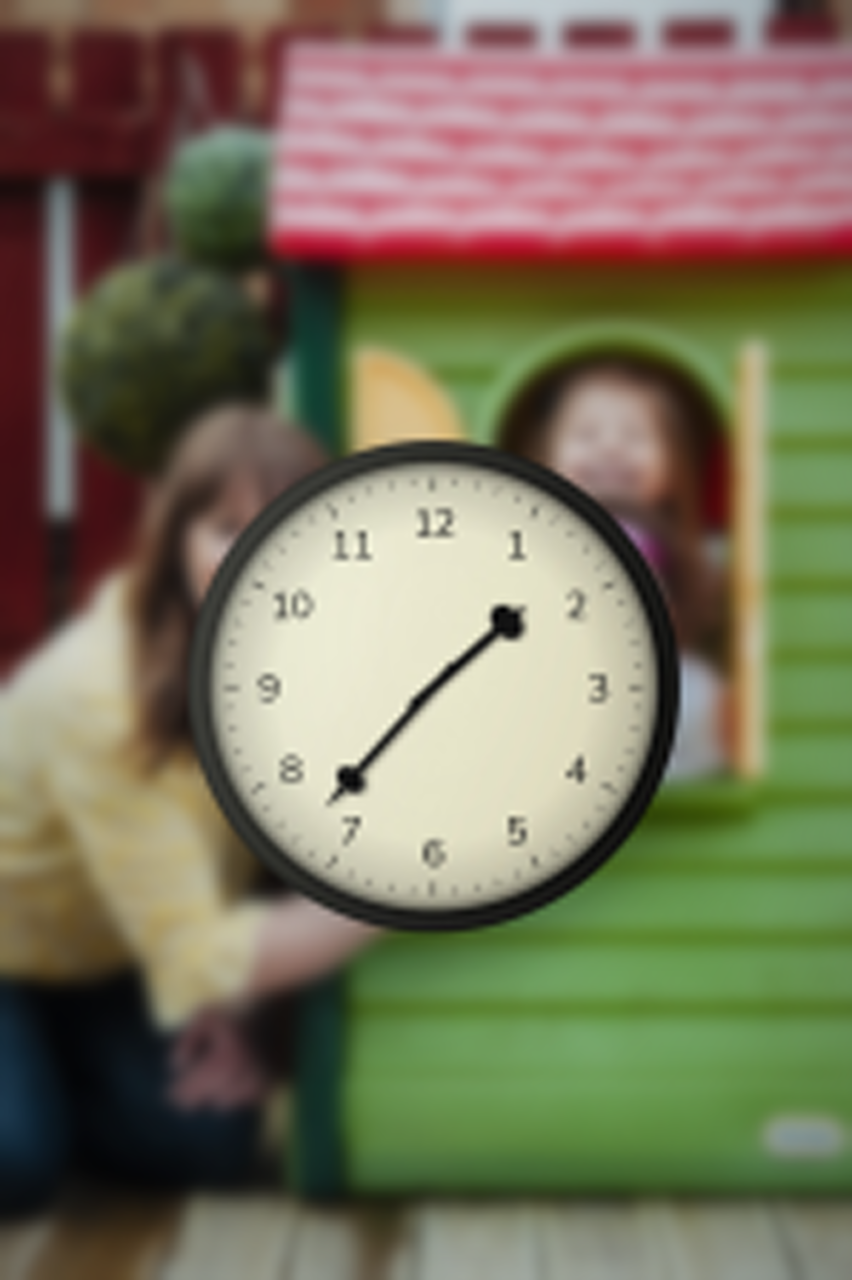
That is 1.37
